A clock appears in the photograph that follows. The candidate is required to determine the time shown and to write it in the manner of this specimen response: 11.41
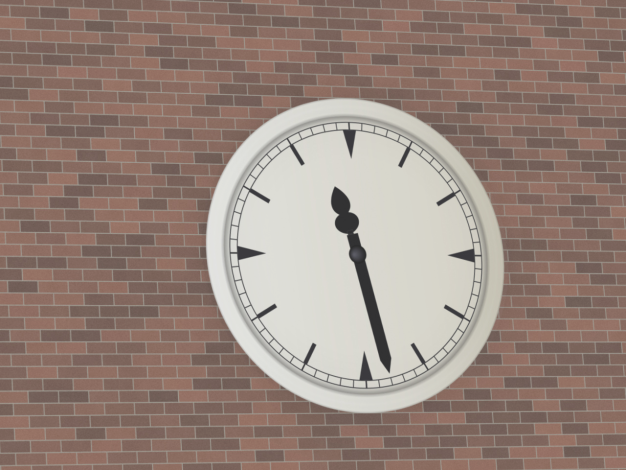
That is 11.28
